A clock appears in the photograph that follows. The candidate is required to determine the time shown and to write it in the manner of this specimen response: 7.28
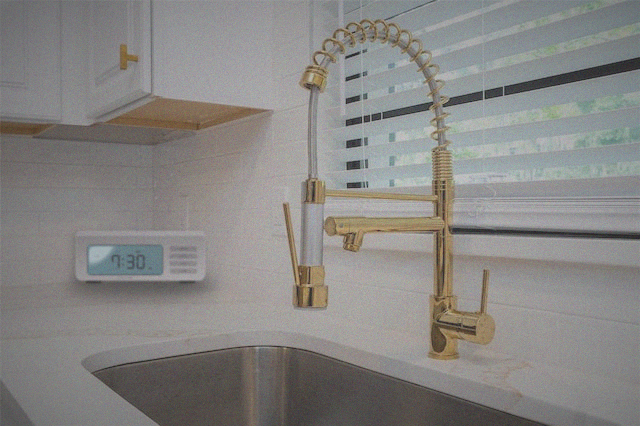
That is 7.30
